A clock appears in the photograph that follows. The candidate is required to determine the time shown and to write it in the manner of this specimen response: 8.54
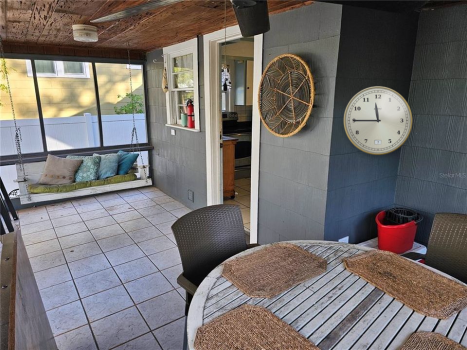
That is 11.45
